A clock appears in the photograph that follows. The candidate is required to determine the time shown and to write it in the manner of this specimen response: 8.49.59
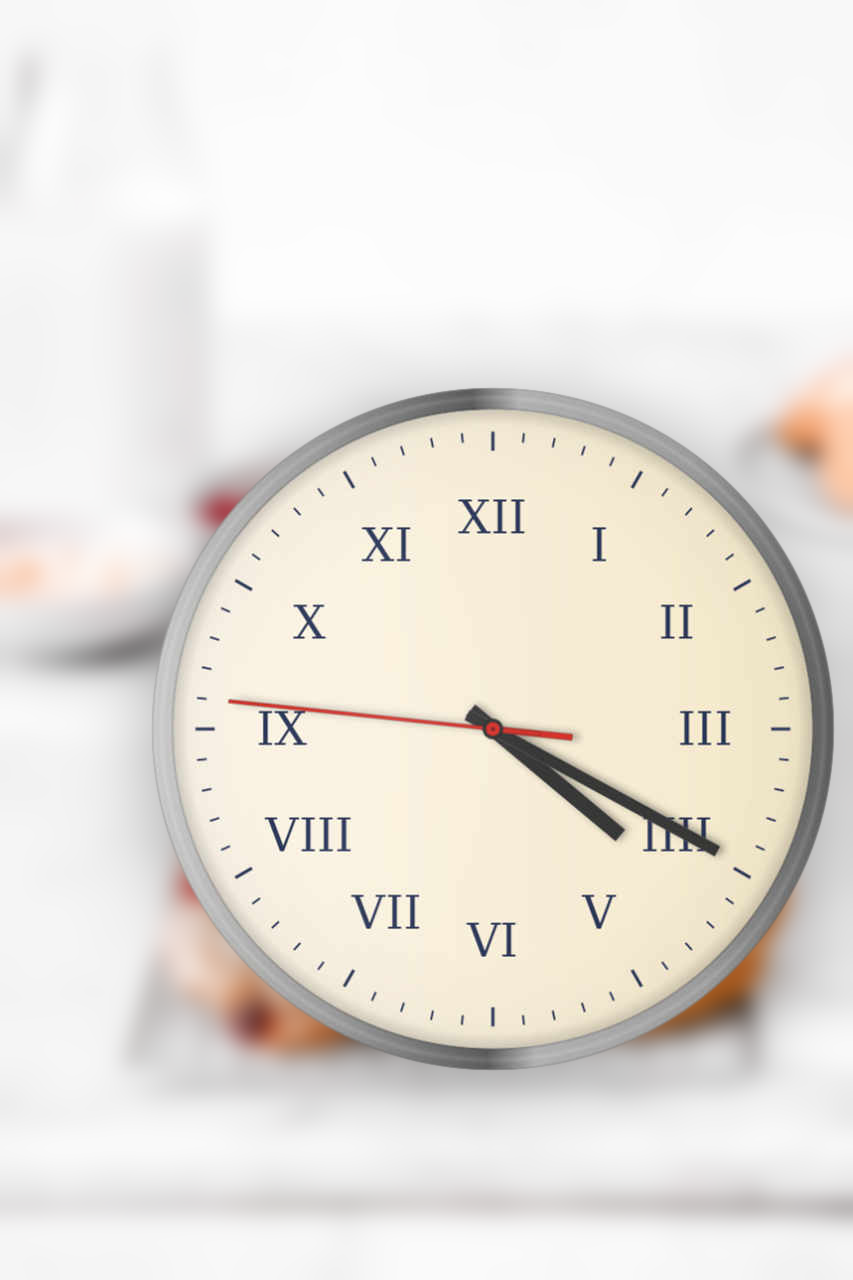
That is 4.19.46
